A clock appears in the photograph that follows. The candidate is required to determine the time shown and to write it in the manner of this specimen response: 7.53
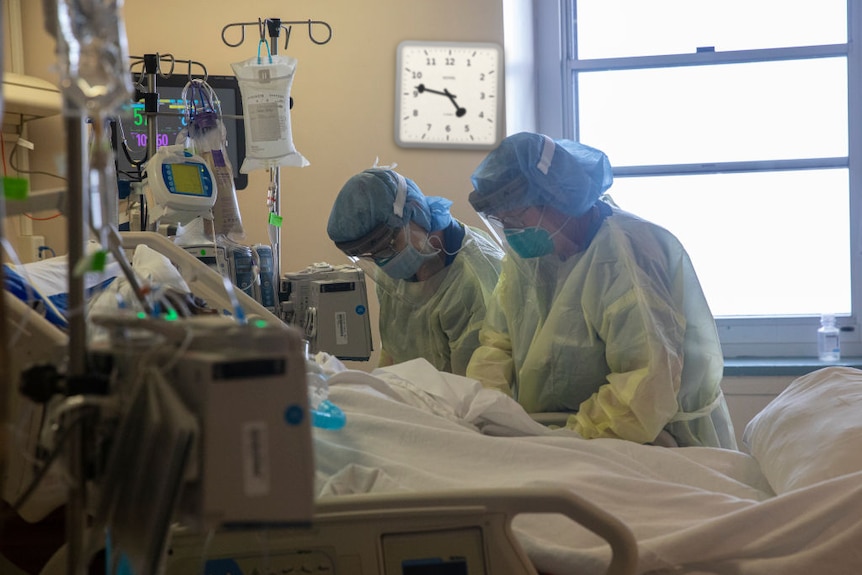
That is 4.47
